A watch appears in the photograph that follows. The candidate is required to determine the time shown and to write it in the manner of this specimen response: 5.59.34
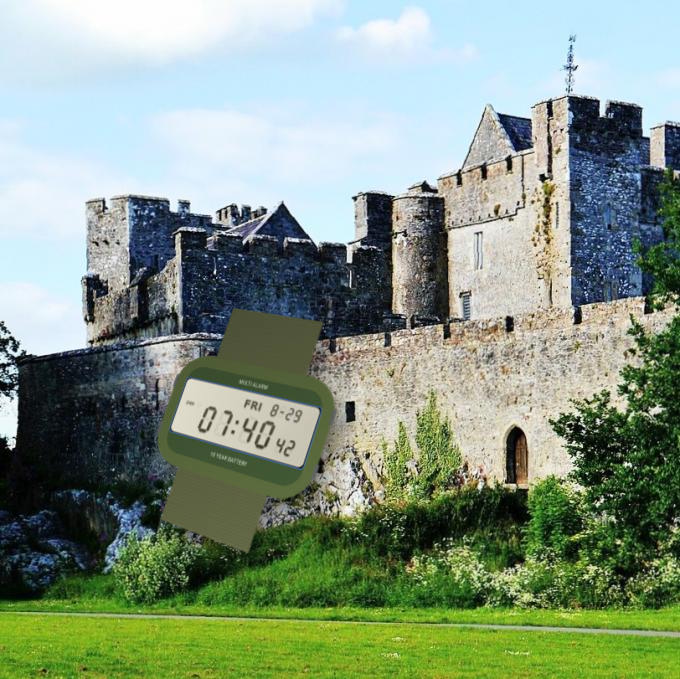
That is 7.40.42
